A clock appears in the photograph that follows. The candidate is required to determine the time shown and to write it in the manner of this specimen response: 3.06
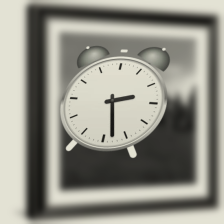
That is 2.28
